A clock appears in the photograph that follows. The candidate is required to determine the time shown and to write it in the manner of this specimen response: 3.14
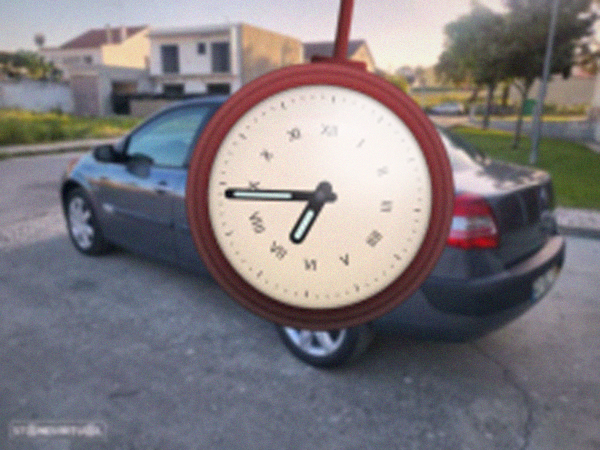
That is 6.44
